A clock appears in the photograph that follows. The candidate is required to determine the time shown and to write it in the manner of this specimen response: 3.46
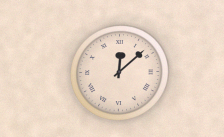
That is 12.08
